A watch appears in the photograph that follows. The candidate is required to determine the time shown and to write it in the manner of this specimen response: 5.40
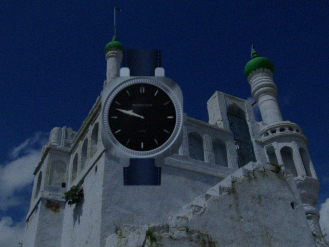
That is 9.48
